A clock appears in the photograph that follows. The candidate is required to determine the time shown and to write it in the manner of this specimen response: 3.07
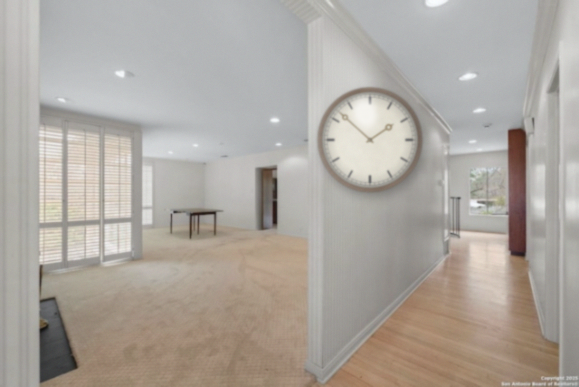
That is 1.52
